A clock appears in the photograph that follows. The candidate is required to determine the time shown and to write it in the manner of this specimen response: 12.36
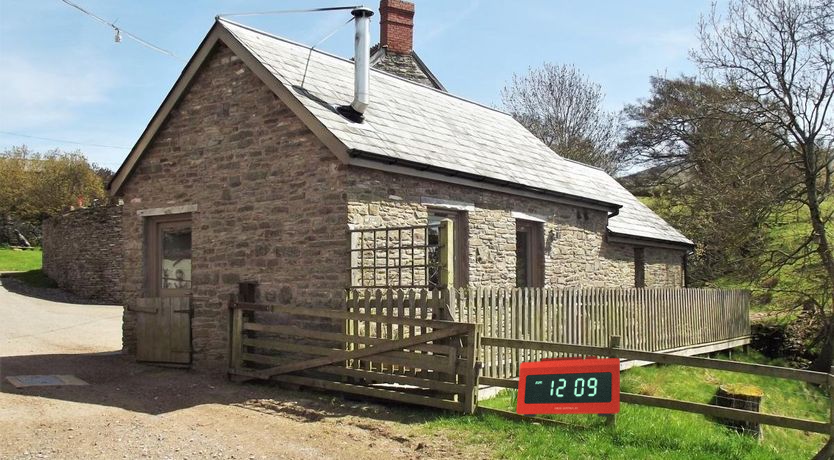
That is 12.09
